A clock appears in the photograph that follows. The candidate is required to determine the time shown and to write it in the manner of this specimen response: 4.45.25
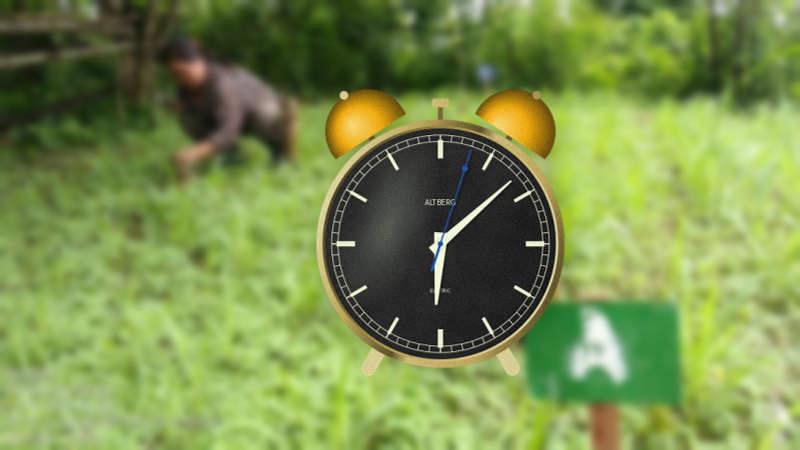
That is 6.08.03
